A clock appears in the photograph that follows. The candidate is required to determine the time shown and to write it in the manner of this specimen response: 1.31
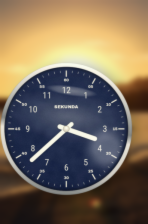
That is 3.38
